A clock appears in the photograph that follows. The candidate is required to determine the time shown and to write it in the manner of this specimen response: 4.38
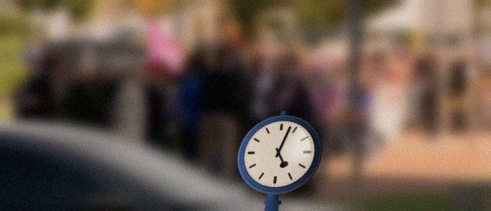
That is 5.03
